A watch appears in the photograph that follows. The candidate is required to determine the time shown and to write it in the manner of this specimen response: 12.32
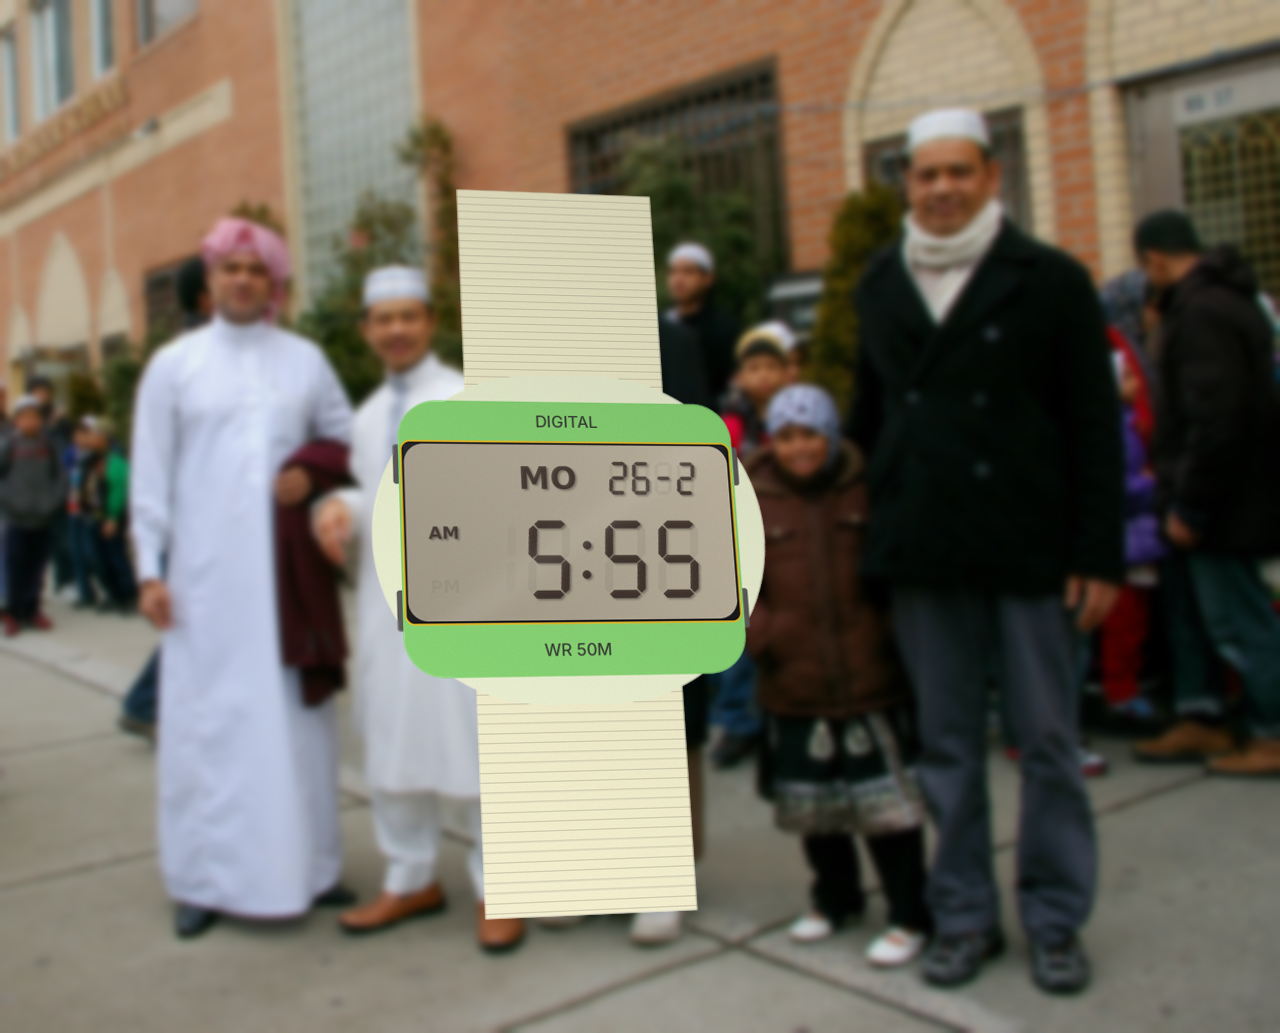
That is 5.55
